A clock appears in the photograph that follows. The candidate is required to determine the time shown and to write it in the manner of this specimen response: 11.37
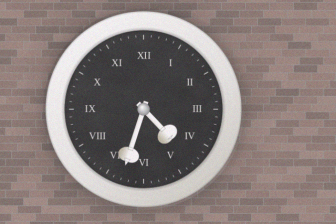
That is 4.33
